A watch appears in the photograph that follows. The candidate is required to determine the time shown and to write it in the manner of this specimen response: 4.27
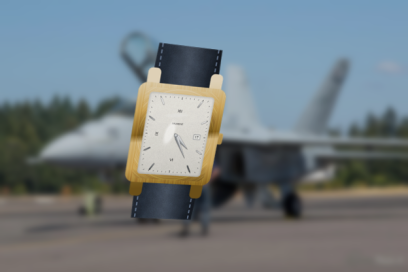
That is 4.25
